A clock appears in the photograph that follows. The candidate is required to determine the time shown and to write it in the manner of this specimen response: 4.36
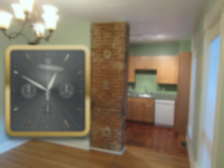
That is 12.50
